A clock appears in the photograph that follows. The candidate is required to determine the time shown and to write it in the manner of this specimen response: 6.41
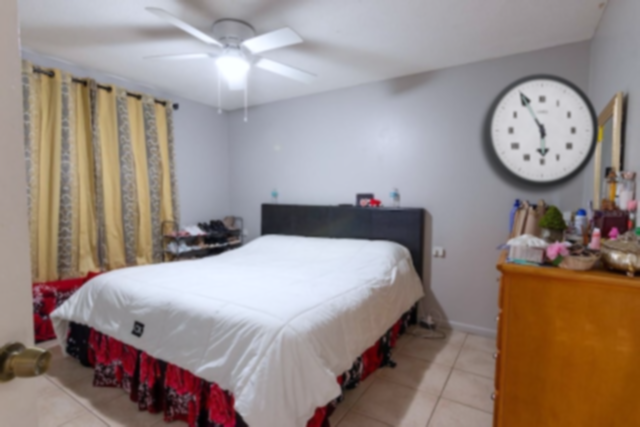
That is 5.55
